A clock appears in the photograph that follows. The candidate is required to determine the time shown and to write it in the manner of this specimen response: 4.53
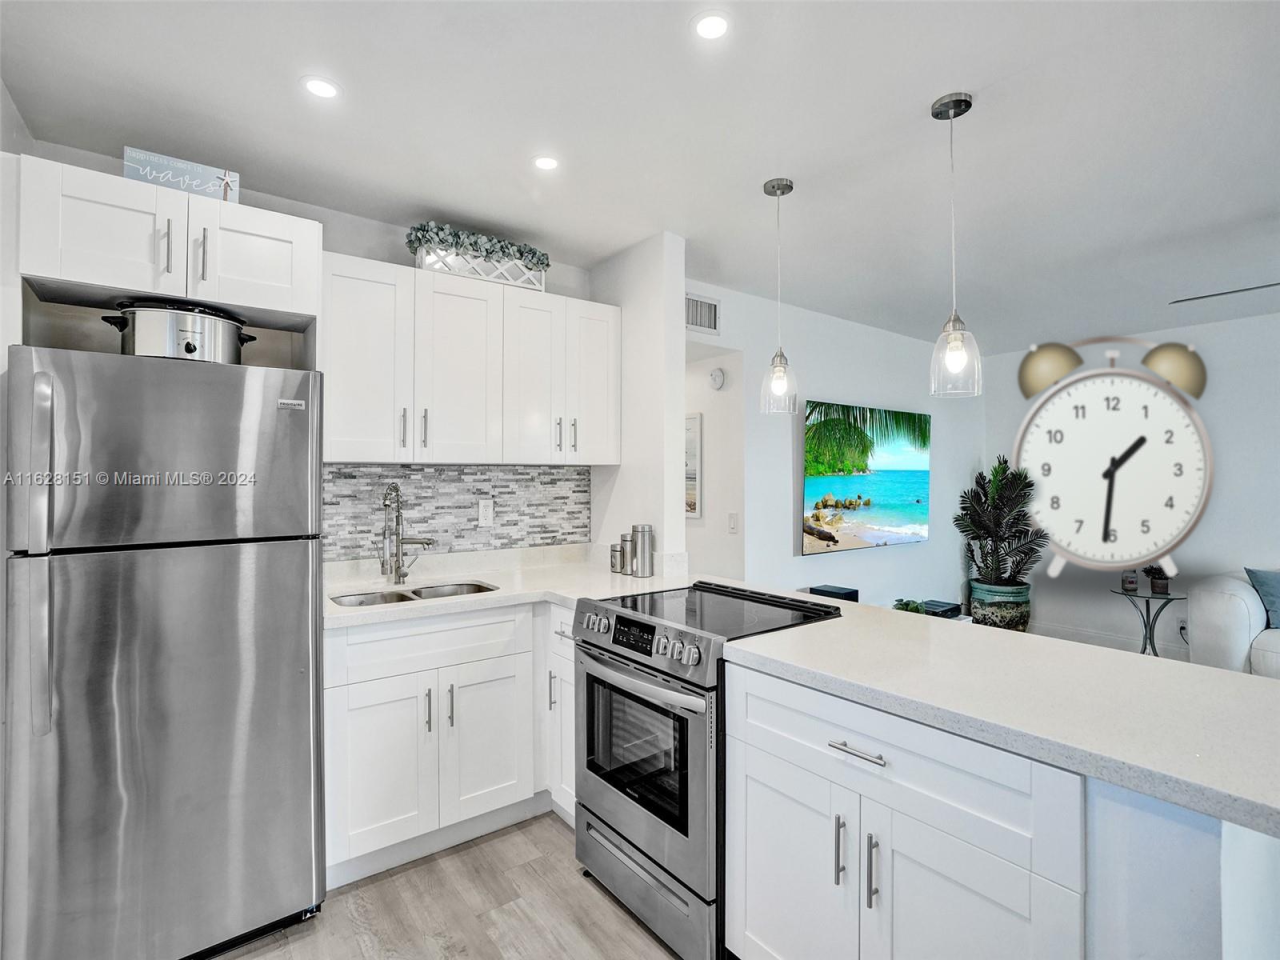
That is 1.31
